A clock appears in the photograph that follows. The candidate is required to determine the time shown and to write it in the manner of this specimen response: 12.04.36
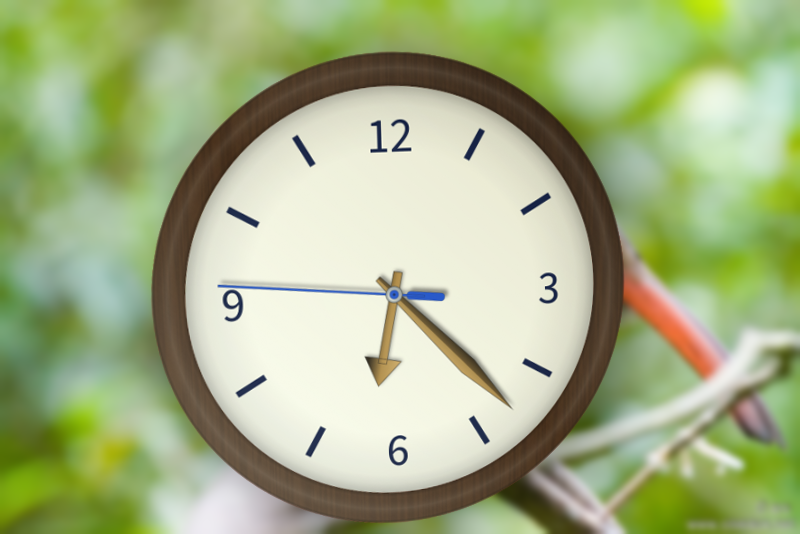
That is 6.22.46
